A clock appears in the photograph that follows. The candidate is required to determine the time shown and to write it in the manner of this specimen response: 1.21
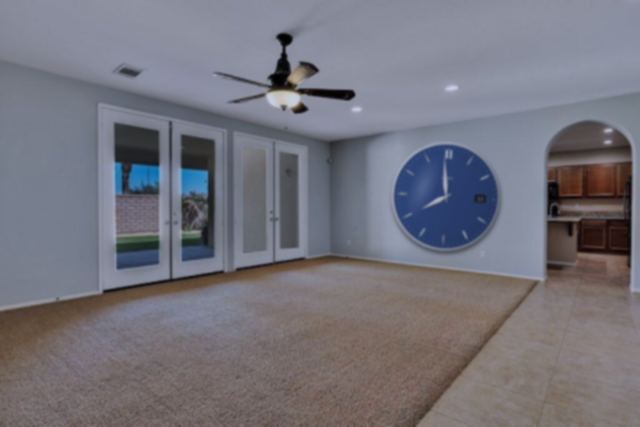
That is 7.59
